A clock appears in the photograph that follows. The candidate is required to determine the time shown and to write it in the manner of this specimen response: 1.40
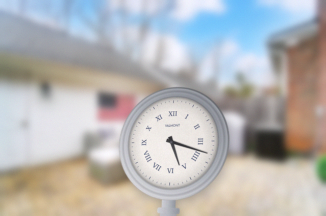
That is 5.18
